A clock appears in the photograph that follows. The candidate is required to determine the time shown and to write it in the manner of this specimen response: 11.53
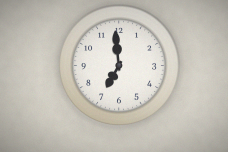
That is 6.59
